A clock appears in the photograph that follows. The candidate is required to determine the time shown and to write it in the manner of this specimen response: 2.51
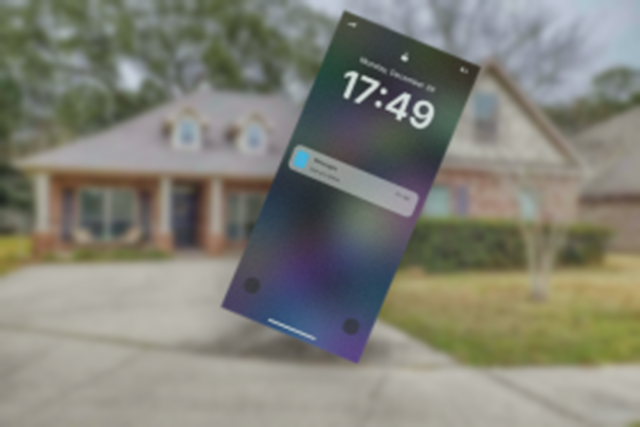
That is 17.49
